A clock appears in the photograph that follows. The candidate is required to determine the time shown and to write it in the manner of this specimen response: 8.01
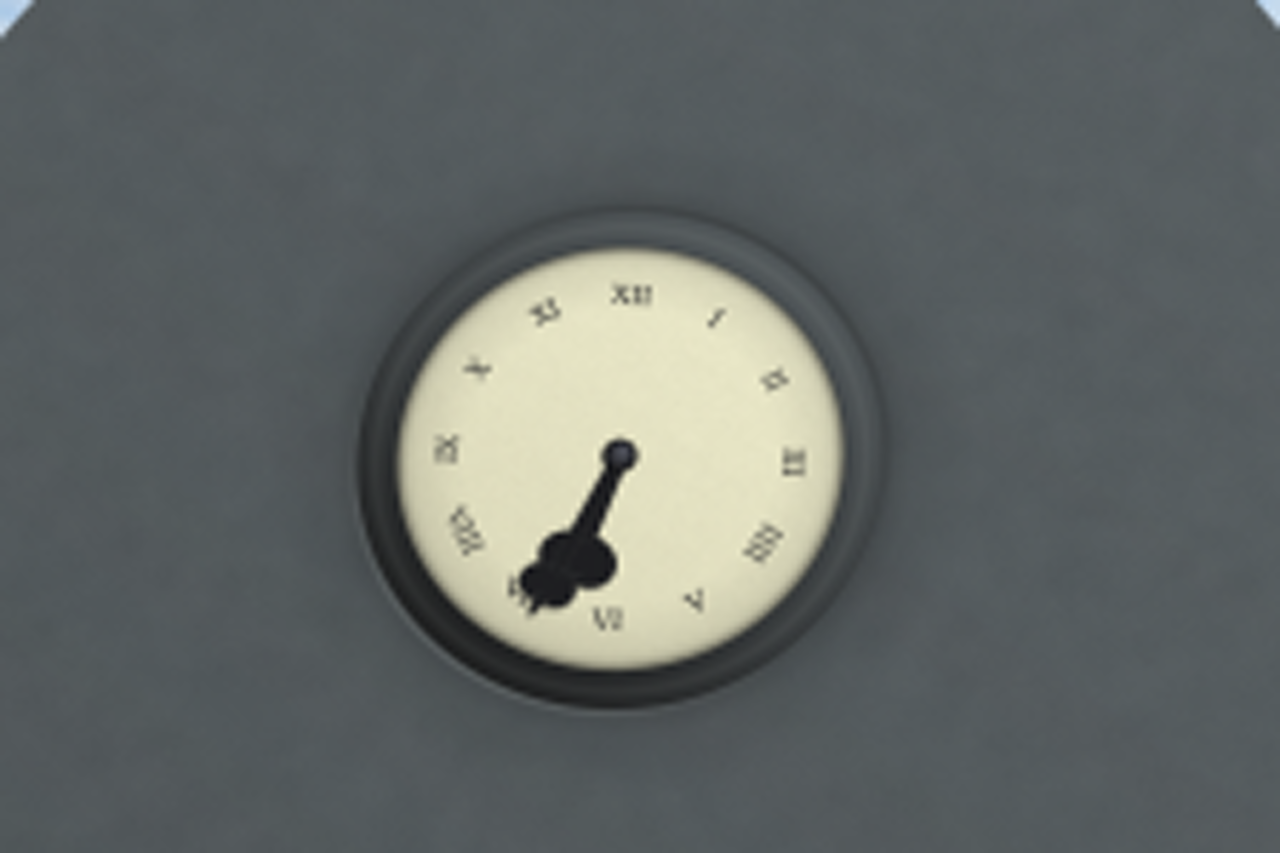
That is 6.34
